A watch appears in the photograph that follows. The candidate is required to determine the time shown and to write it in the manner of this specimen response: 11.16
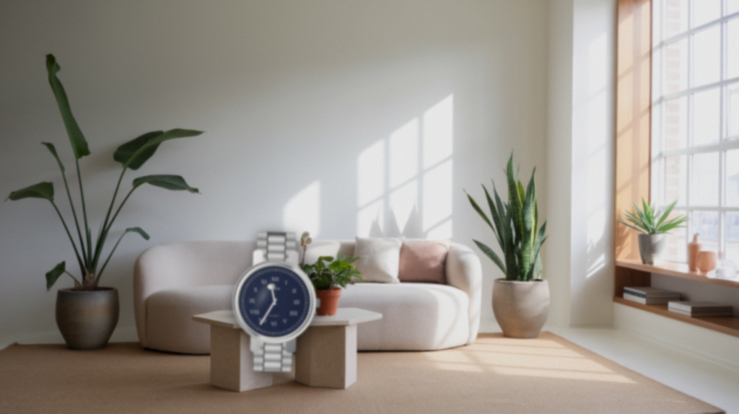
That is 11.35
